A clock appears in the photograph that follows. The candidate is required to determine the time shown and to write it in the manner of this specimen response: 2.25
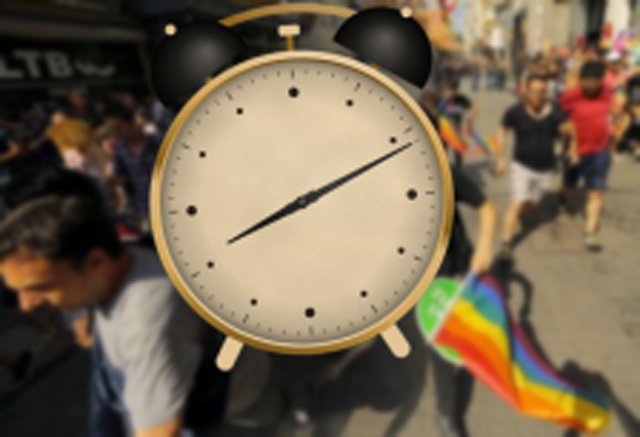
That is 8.11
